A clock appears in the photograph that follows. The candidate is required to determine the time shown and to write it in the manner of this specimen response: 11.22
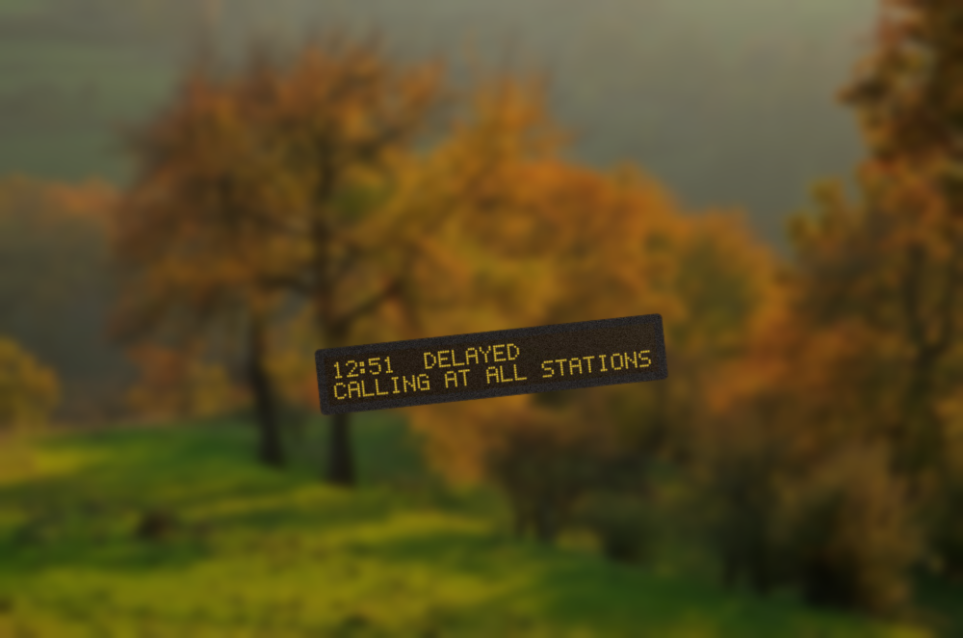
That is 12.51
